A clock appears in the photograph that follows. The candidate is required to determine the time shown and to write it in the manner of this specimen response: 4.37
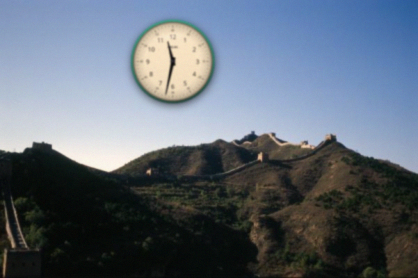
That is 11.32
